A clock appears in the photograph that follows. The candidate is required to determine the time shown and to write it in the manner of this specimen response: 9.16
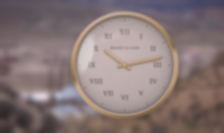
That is 10.13
